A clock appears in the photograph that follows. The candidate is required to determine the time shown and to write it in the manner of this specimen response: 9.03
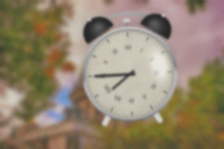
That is 7.45
